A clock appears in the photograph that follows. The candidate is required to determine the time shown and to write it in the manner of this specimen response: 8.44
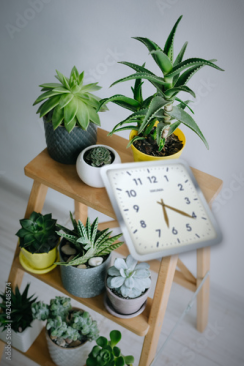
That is 6.21
